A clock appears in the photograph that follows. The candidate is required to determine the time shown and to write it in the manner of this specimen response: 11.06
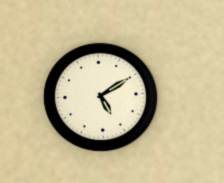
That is 5.10
